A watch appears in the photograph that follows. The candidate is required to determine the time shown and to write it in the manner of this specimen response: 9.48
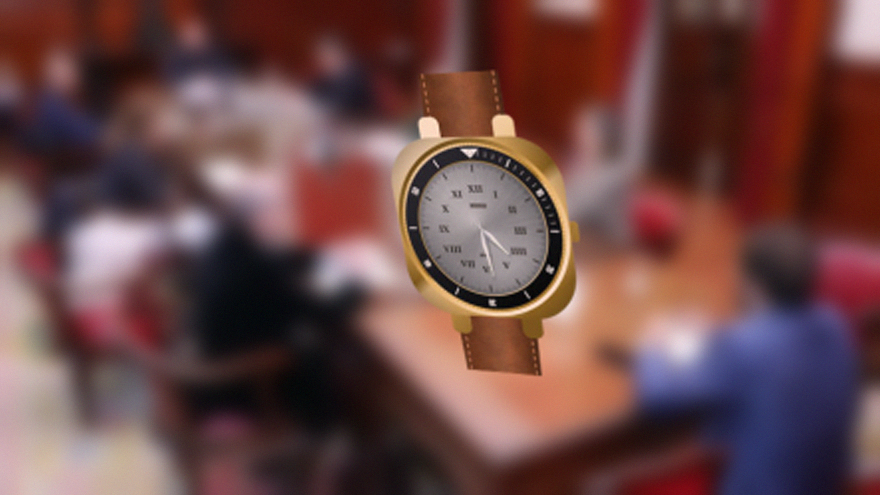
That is 4.29
